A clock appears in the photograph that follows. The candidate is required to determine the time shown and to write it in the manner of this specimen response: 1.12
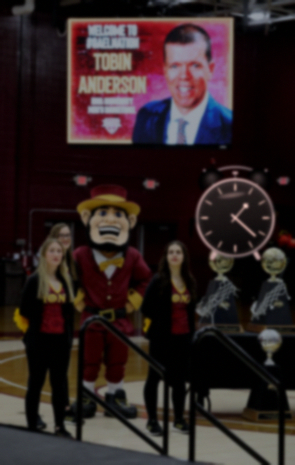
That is 1.22
